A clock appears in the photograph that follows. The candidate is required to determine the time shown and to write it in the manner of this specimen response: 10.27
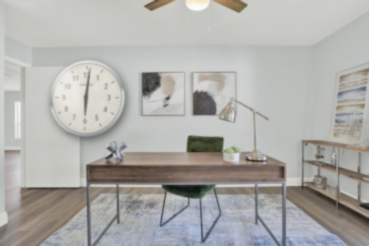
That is 6.01
